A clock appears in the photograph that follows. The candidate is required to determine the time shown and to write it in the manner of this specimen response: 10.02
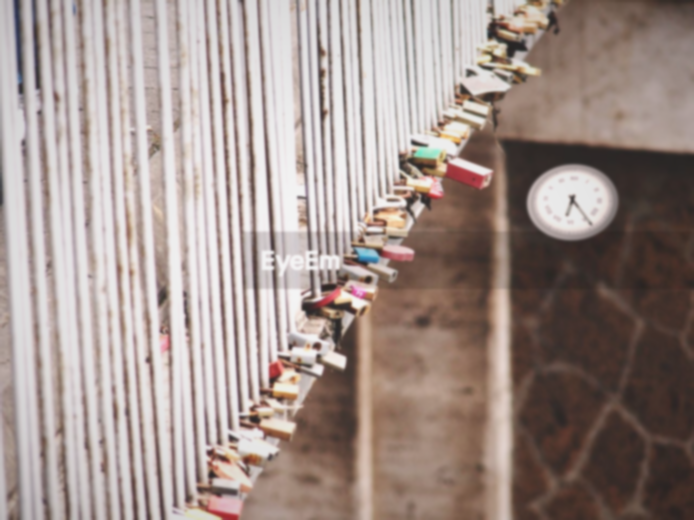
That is 6.24
